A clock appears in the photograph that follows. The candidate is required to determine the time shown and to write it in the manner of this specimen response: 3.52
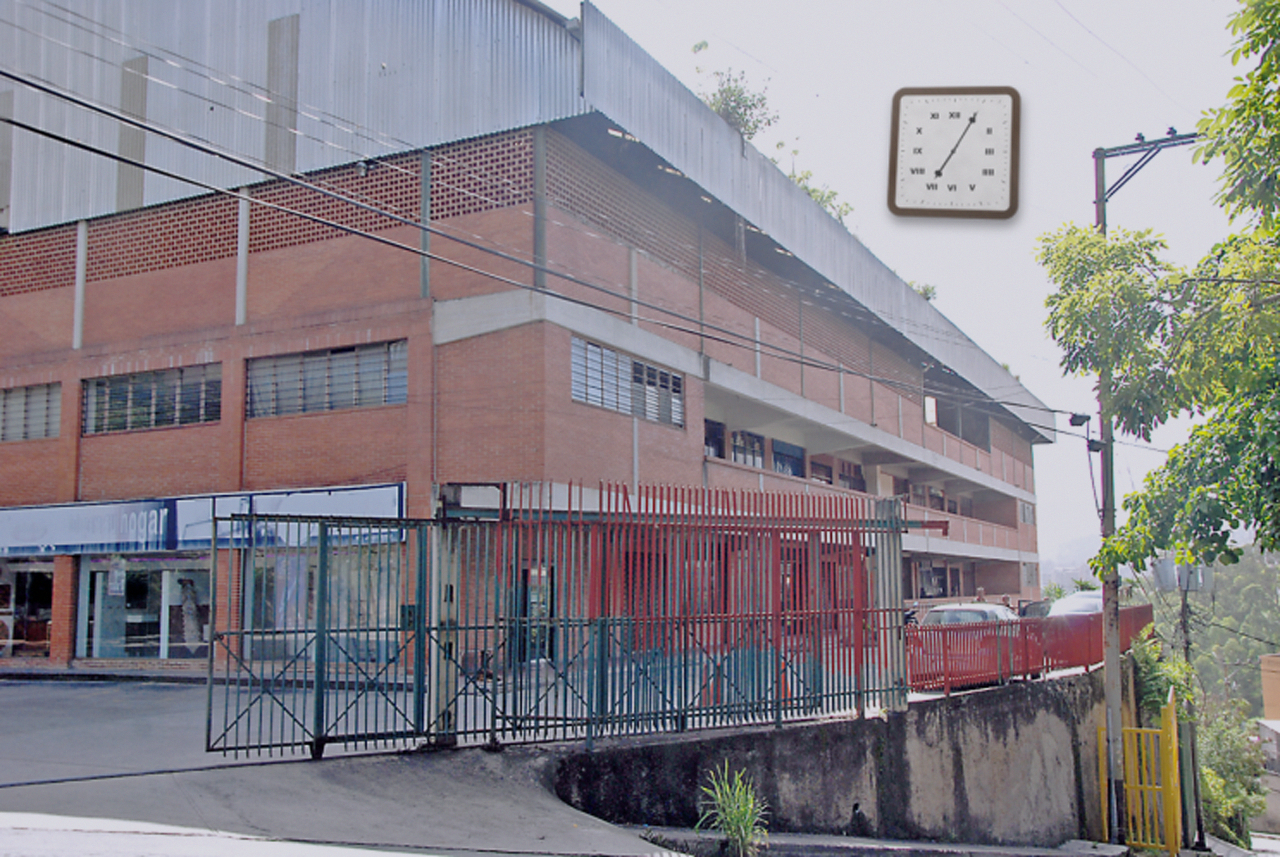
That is 7.05
